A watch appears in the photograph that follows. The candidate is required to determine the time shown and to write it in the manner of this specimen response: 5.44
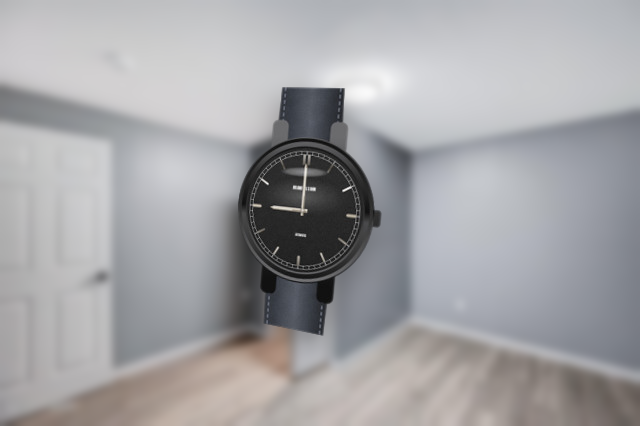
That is 9.00
